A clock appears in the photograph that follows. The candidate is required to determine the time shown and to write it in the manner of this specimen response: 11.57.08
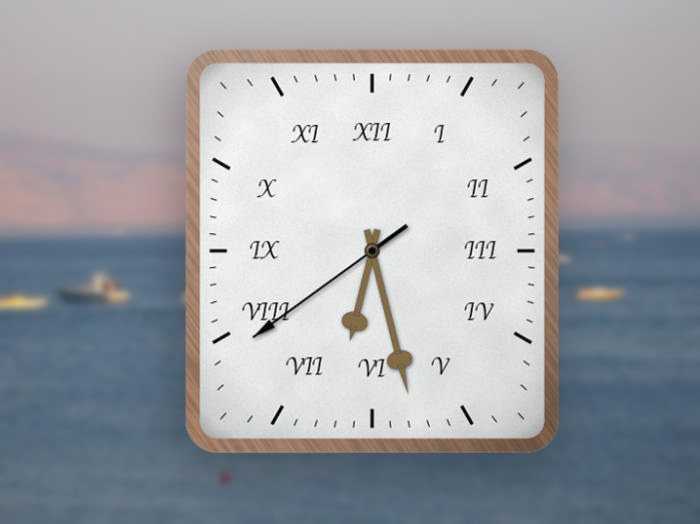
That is 6.27.39
